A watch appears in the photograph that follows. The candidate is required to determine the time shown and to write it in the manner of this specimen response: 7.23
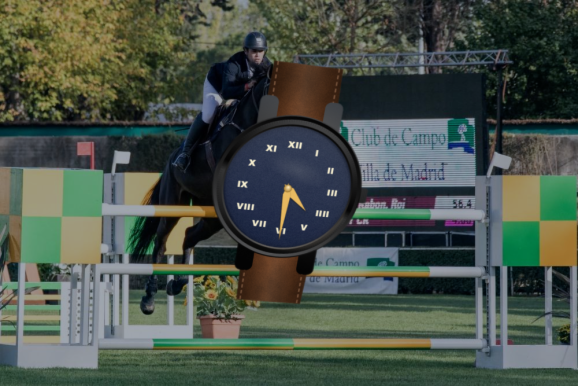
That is 4.30
